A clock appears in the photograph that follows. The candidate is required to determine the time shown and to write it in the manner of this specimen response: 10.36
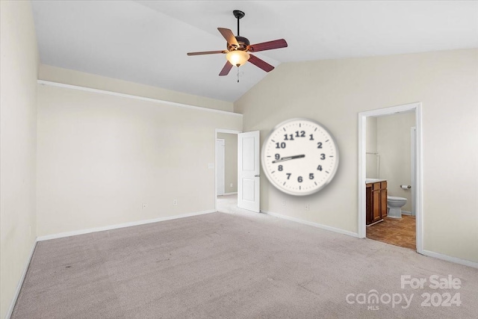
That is 8.43
